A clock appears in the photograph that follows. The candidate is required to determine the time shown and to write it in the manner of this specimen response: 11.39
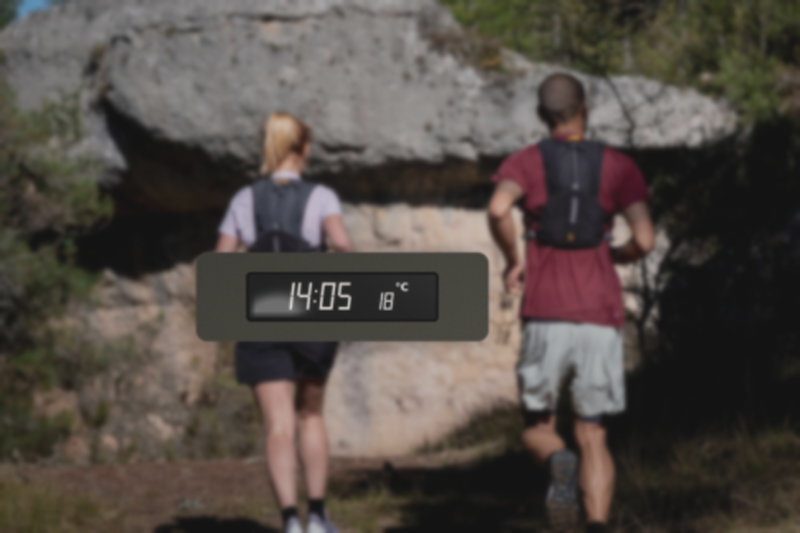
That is 14.05
